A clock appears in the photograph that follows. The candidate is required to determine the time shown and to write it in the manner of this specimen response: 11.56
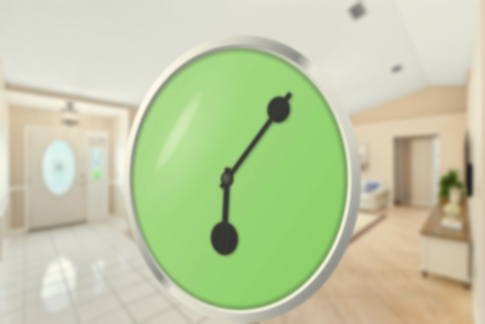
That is 6.07
